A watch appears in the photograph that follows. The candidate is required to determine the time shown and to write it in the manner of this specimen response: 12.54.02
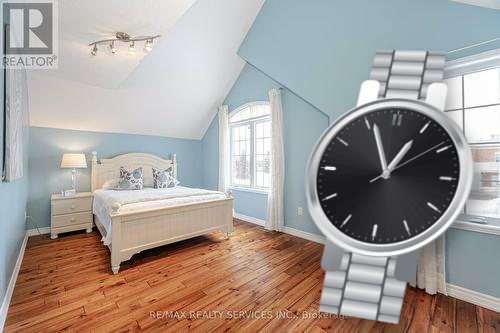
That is 12.56.09
